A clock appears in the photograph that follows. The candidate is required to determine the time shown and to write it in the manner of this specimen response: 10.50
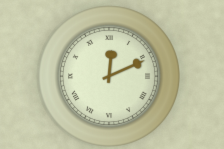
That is 12.11
